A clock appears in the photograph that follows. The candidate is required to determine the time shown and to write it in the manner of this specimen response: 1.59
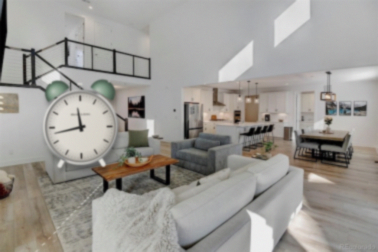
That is 11.43
